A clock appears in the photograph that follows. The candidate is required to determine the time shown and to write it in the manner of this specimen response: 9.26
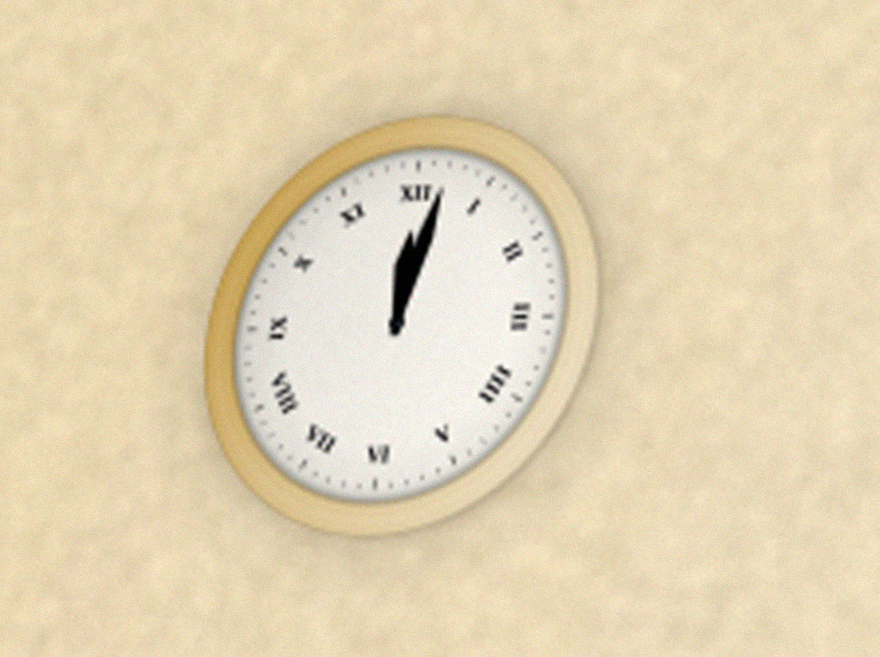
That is 12.02
